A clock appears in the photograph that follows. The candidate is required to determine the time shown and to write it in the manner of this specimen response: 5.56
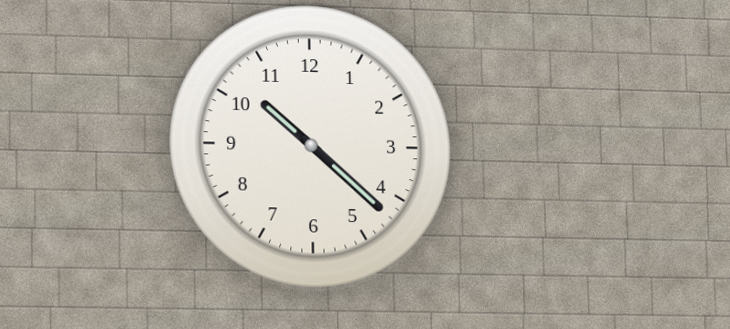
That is 10.22
